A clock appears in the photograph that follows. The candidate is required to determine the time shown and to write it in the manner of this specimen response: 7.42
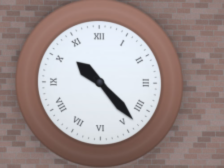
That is 10.23
